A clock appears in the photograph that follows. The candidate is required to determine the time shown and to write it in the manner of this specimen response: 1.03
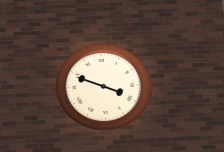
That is 3.49
